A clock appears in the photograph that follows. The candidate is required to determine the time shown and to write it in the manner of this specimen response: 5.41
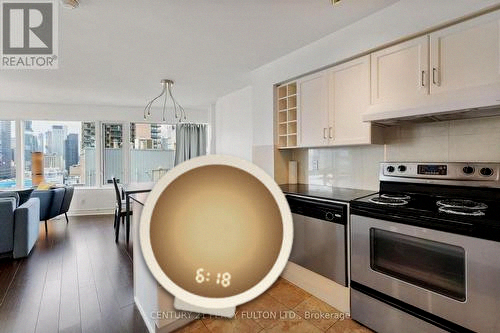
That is 6.18
